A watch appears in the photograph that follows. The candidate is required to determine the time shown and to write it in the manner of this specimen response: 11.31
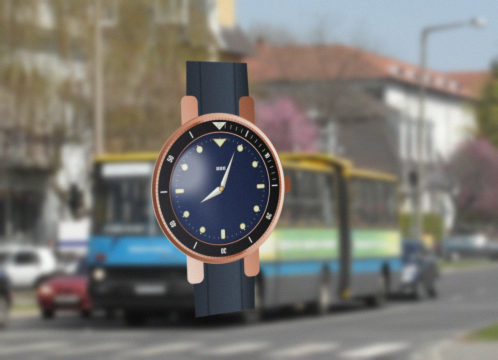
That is 8.04
